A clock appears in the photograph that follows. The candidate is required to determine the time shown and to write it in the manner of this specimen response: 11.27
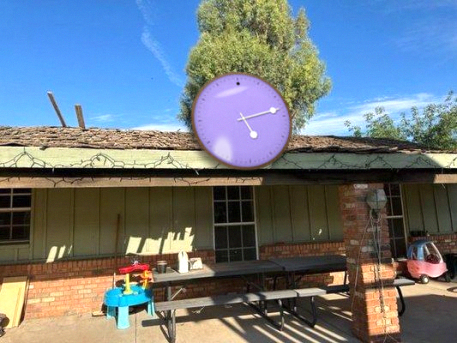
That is 5.13
